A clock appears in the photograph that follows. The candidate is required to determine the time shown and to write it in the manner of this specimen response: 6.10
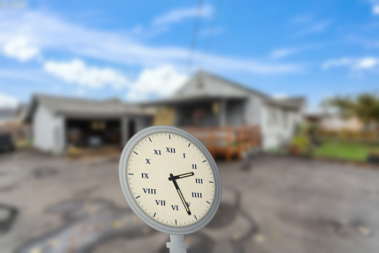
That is 2.26
